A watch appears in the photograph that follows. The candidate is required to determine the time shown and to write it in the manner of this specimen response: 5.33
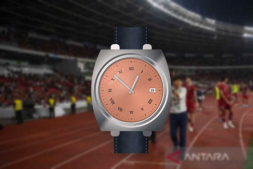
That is 12.52
